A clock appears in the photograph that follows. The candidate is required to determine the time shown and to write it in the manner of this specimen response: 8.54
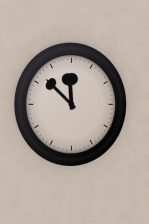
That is 11.52
